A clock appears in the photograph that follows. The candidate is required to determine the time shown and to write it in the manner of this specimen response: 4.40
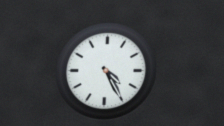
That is 4.25
